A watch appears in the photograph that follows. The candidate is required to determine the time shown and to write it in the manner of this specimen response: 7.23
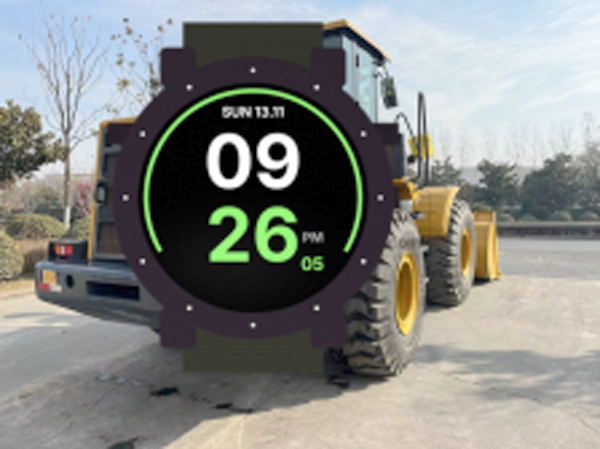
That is 9.26
